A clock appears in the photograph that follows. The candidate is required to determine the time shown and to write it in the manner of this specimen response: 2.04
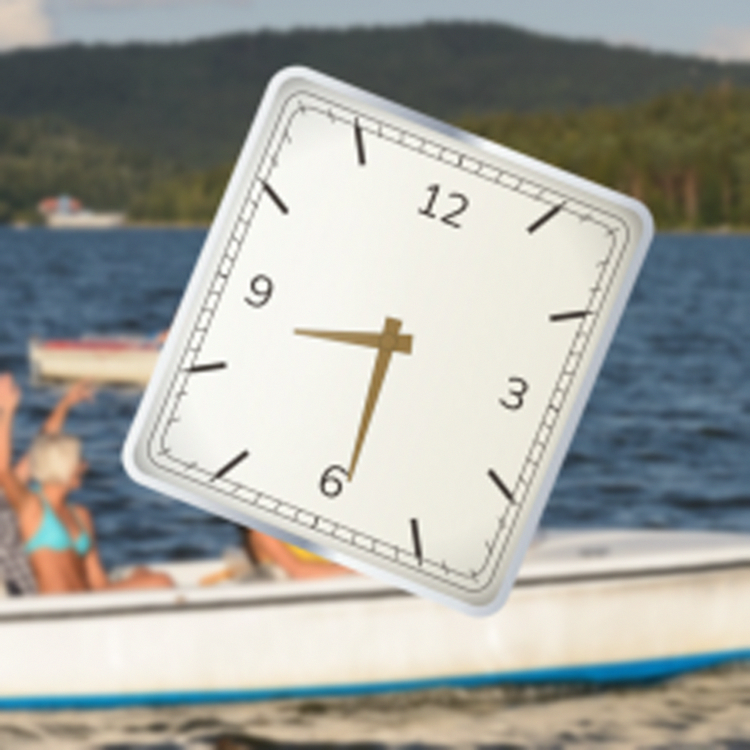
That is 8.29
